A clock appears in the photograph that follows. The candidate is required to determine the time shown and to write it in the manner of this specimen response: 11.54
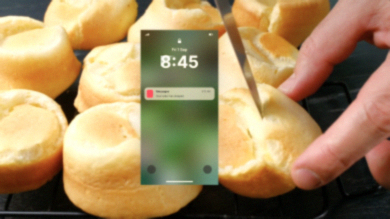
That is 8.45
